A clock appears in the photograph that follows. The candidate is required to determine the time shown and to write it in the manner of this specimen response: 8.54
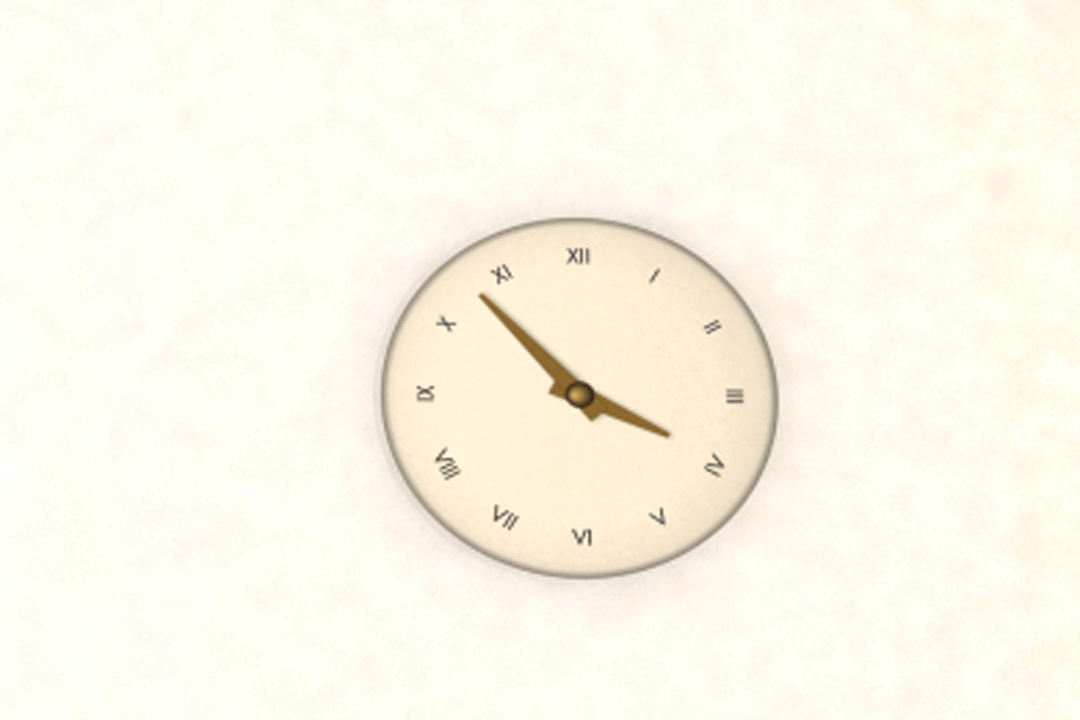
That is 3.53
